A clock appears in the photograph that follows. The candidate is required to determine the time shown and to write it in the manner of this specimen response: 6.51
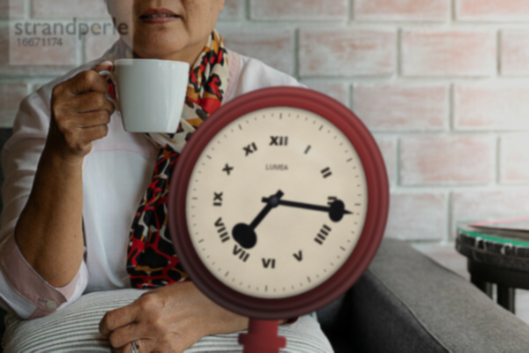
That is 7.16
